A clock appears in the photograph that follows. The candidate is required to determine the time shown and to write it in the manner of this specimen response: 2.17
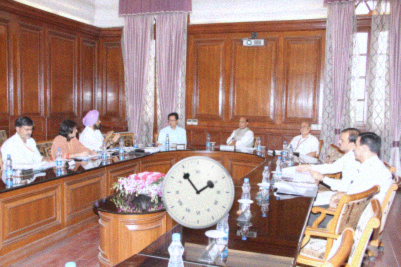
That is 1.54
